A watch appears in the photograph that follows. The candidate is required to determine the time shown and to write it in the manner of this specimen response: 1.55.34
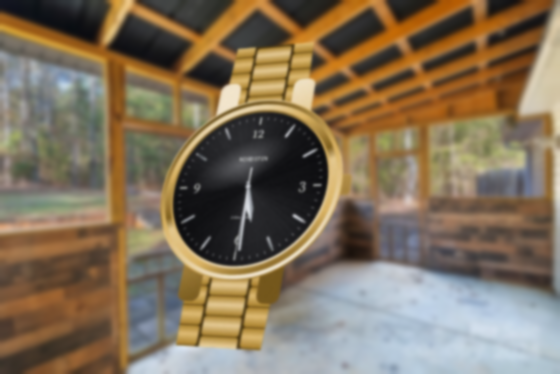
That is 5.29.30
